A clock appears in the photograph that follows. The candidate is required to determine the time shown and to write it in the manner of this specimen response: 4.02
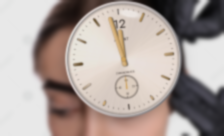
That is 11.58
